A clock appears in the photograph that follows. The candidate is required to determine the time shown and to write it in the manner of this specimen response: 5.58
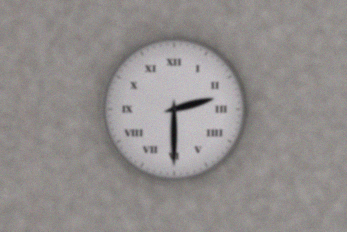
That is 2.30
